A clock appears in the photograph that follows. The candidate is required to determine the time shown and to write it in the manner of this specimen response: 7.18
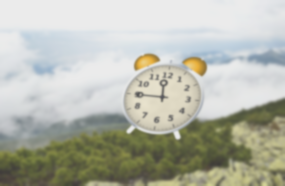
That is 11.45
